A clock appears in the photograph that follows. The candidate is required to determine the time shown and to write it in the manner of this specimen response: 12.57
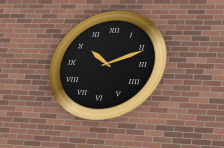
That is 10.11
